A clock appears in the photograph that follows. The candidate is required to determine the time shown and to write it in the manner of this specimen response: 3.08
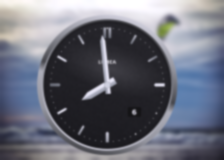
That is 7.59
